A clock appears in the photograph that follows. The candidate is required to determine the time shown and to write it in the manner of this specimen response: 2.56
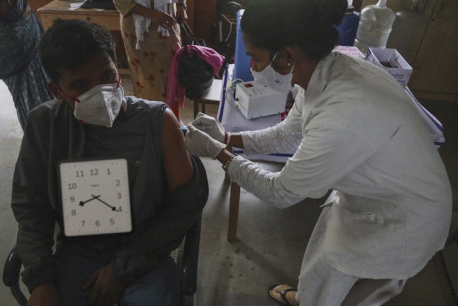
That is 8.21
